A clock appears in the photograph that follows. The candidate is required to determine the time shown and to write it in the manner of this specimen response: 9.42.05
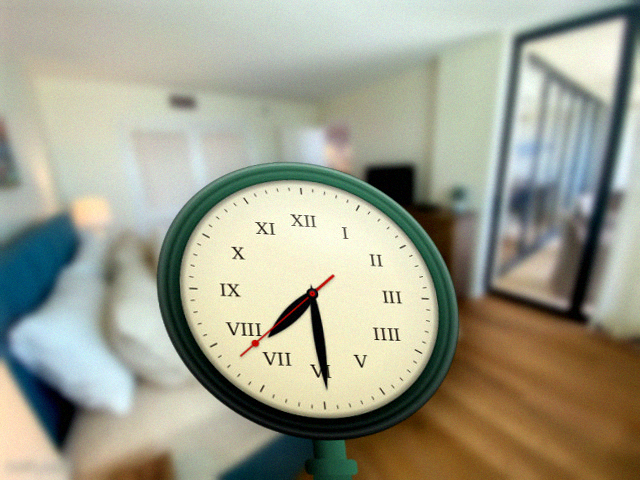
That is 7.29.38
